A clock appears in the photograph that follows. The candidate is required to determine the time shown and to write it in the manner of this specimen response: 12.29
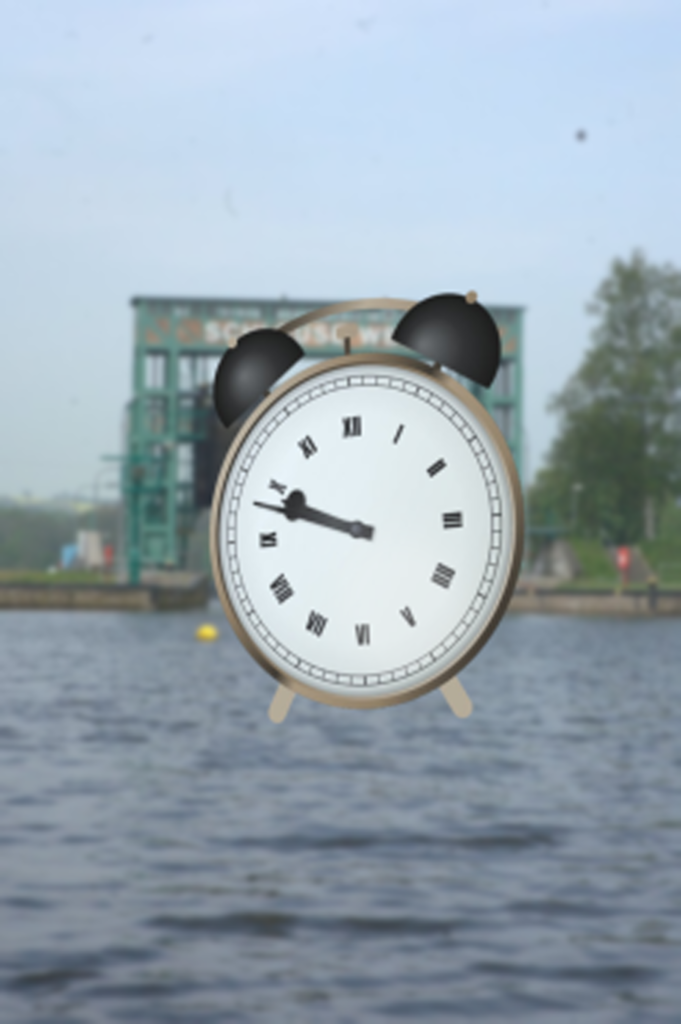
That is 9.48
